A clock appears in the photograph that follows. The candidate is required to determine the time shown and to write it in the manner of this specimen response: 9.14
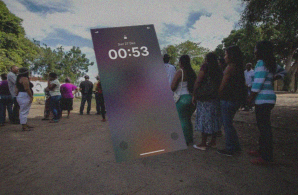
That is 0.53
